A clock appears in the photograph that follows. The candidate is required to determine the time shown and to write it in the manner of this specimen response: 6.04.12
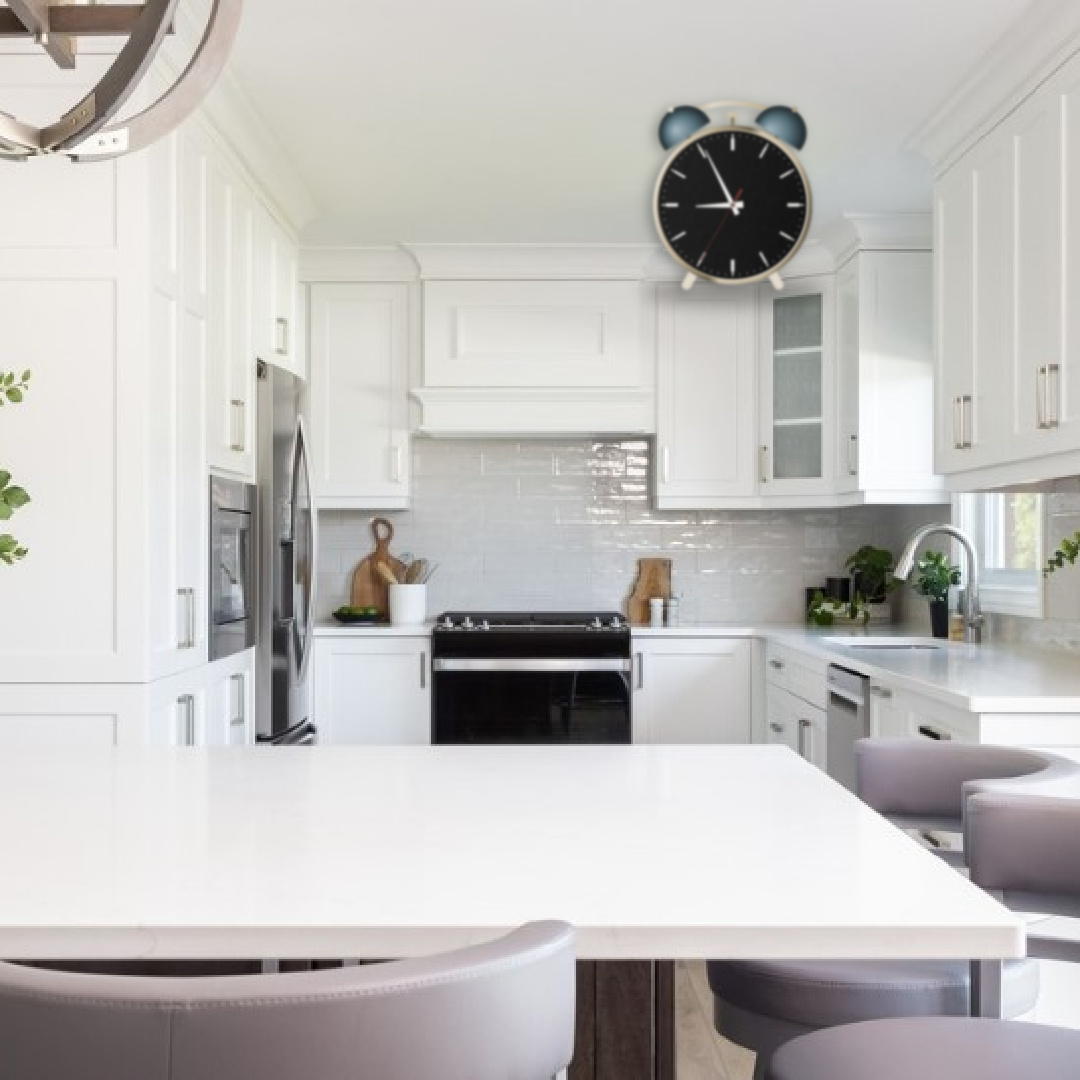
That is 8.55.35
